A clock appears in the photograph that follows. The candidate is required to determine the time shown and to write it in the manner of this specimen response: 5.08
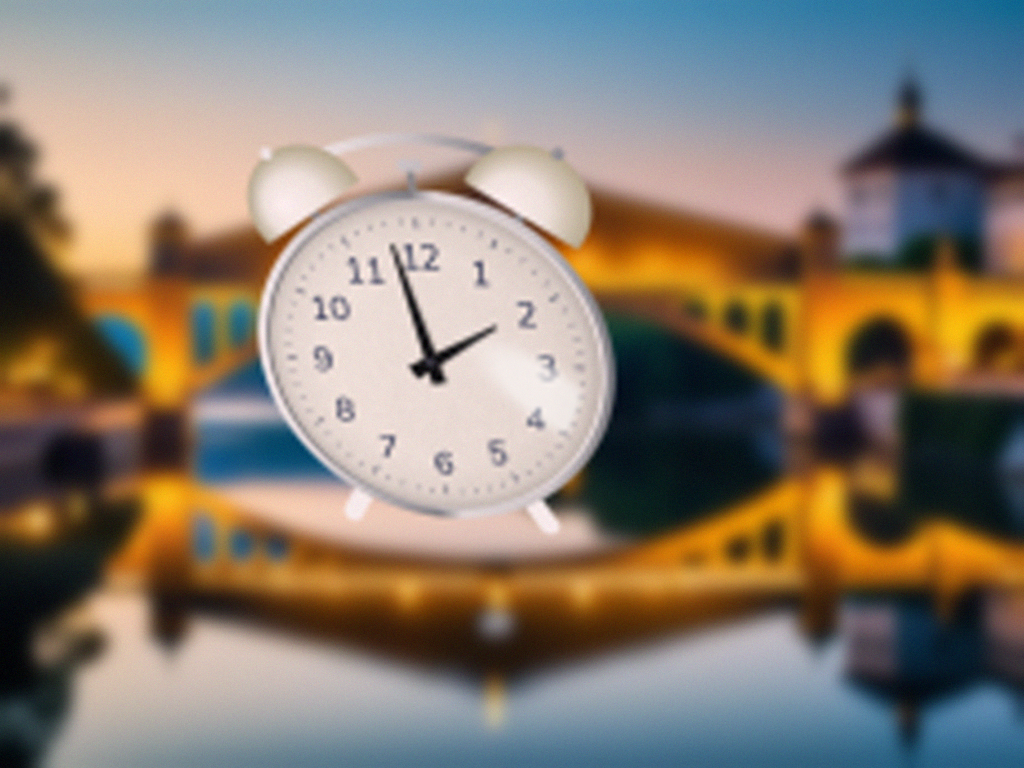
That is 1.58
